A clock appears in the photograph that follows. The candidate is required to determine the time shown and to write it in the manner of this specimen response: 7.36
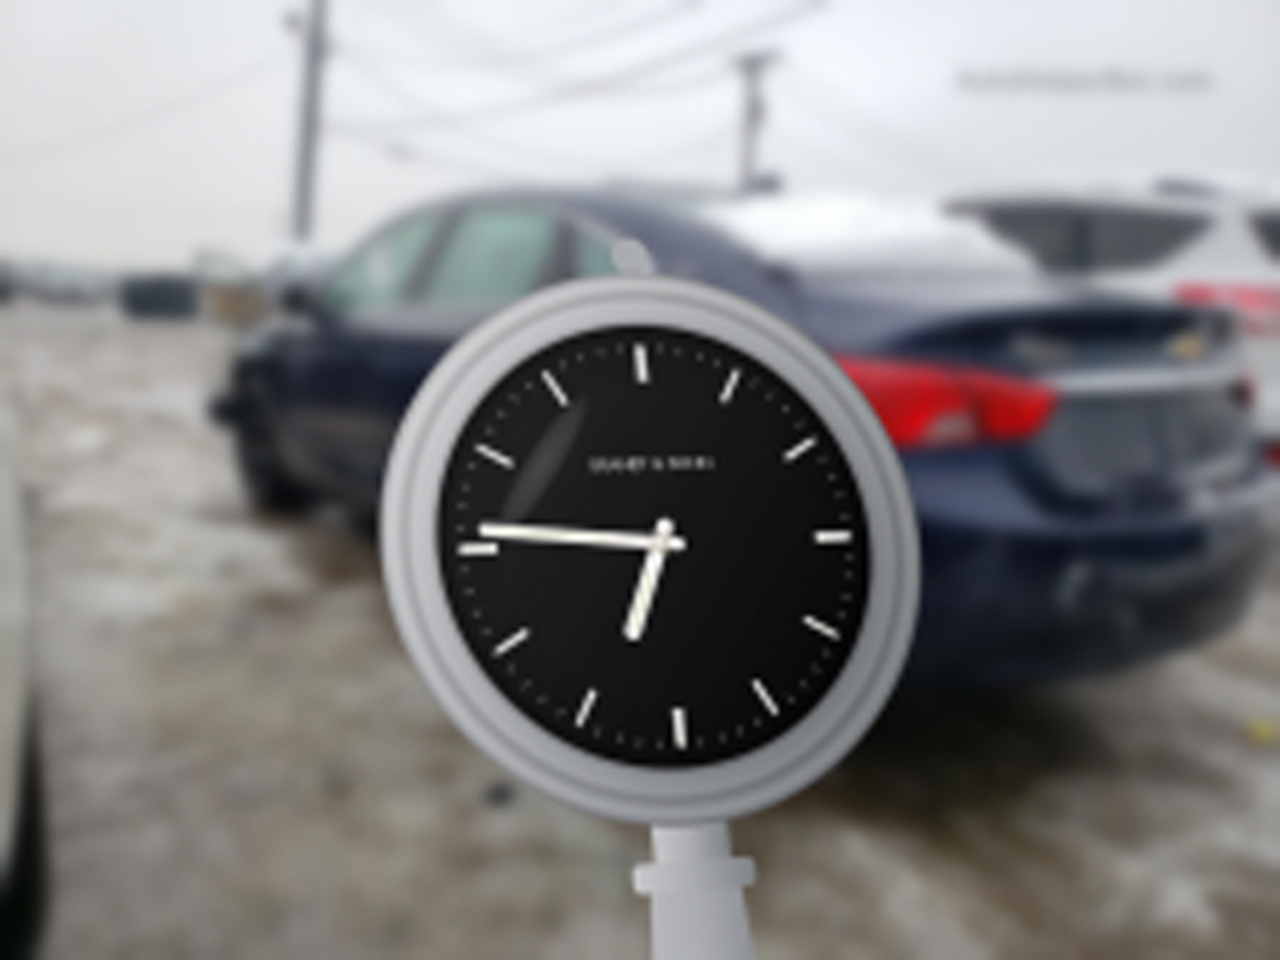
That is 6.46
